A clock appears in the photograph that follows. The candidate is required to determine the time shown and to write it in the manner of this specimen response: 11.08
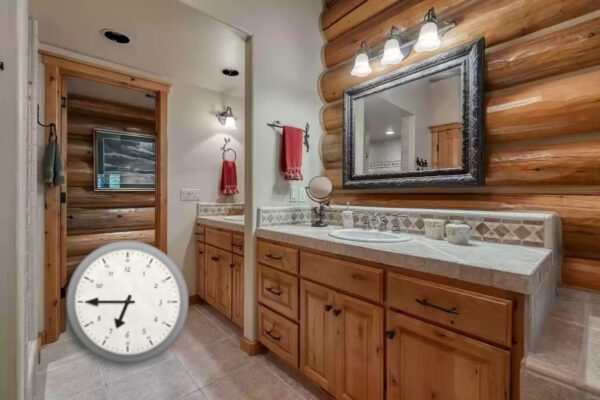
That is 6.45
